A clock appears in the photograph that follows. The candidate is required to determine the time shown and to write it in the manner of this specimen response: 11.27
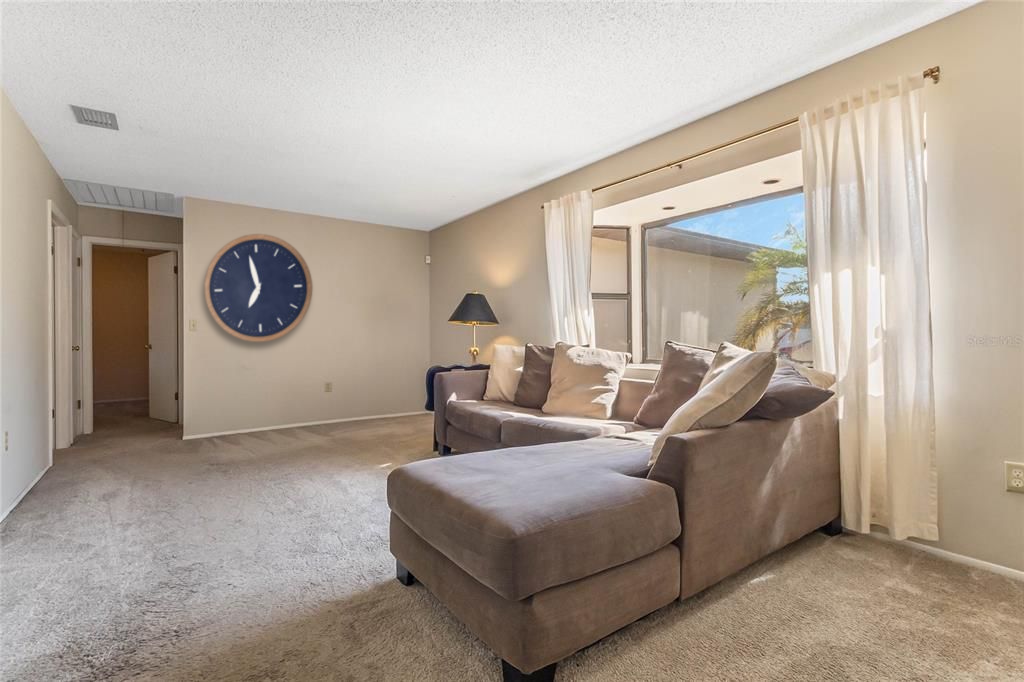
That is 6.58
